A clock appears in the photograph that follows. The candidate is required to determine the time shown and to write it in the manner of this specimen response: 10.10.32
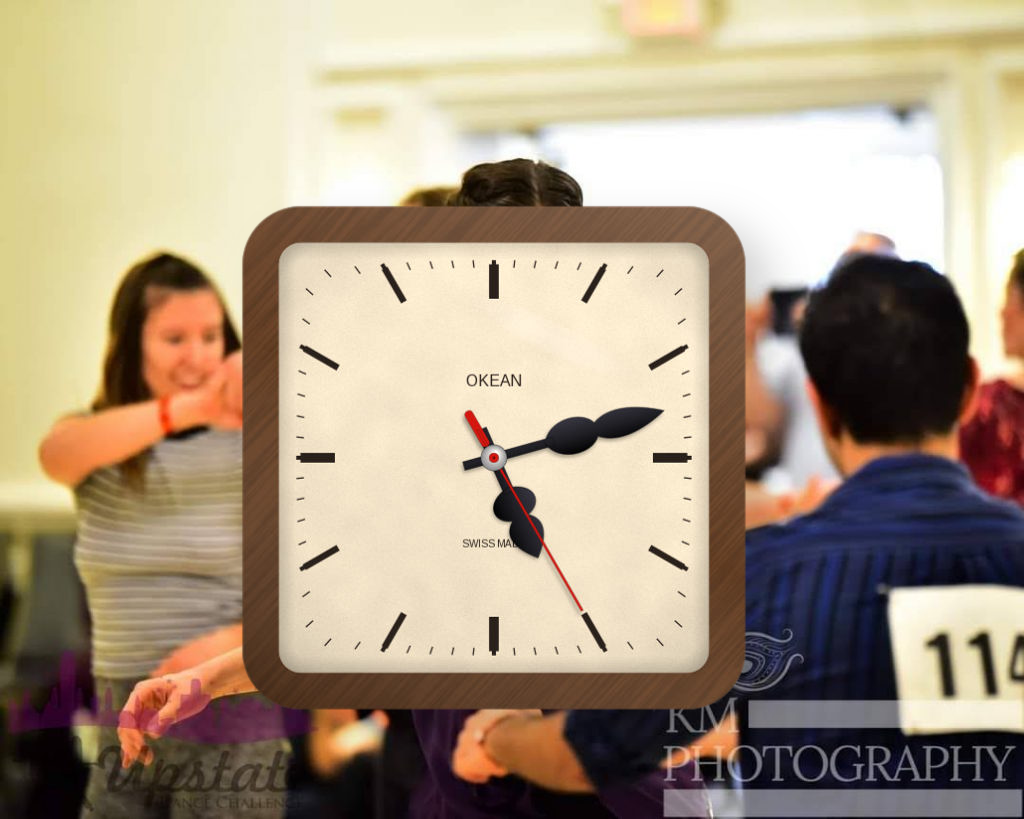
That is 5.12.25
